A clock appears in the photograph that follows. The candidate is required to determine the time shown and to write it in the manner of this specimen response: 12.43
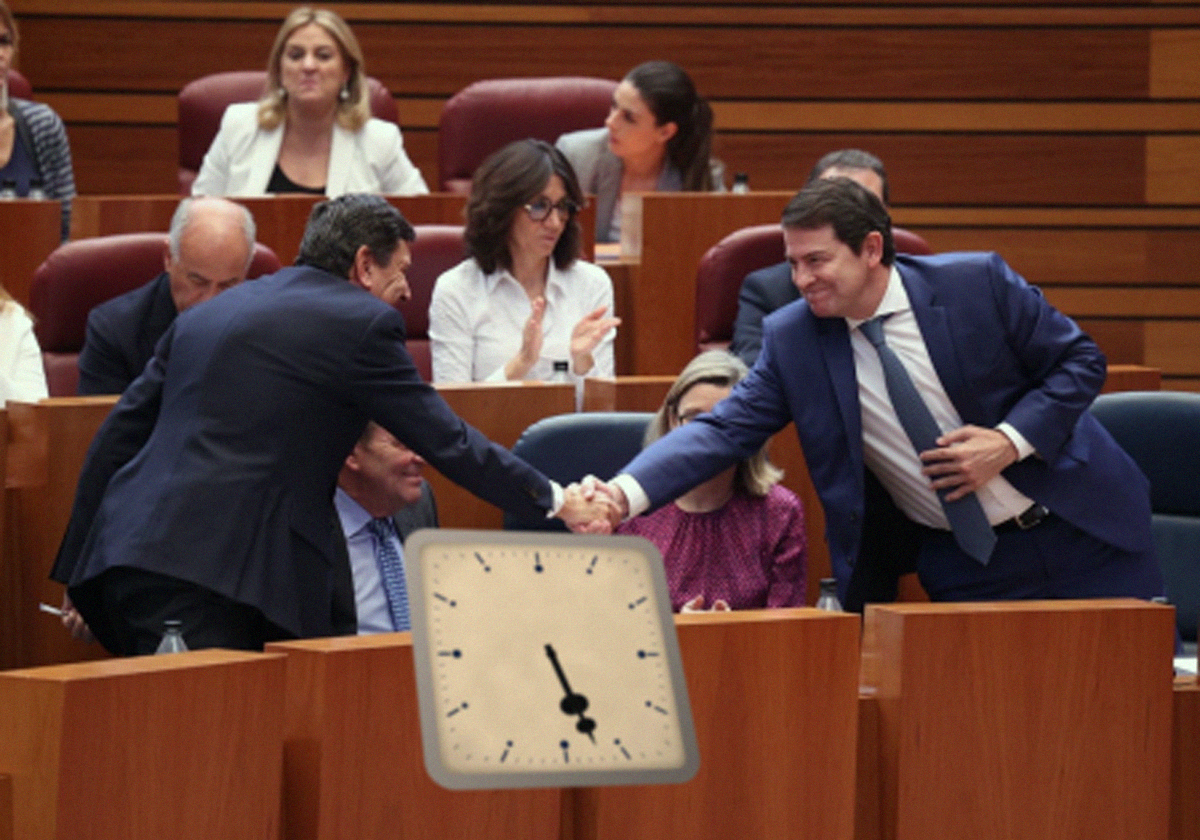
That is 5.27
